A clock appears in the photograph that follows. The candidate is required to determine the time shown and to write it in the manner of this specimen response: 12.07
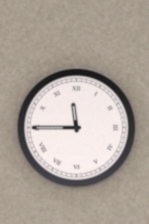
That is 11.45
